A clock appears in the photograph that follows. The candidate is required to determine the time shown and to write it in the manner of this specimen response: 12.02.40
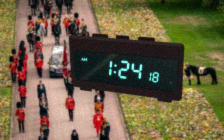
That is 1.24.18
